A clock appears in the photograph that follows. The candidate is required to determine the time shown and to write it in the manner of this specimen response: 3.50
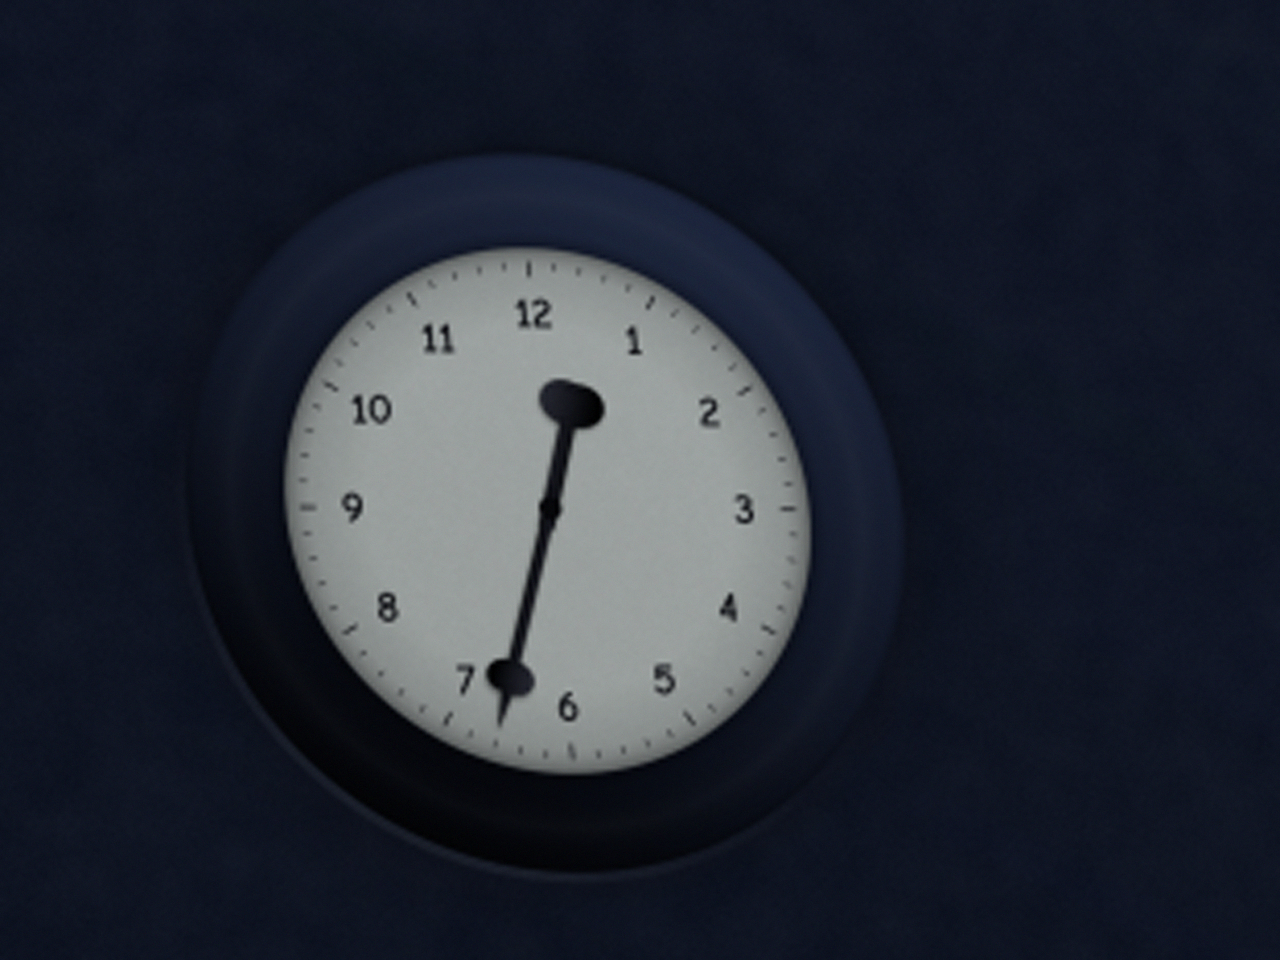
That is 12.33
